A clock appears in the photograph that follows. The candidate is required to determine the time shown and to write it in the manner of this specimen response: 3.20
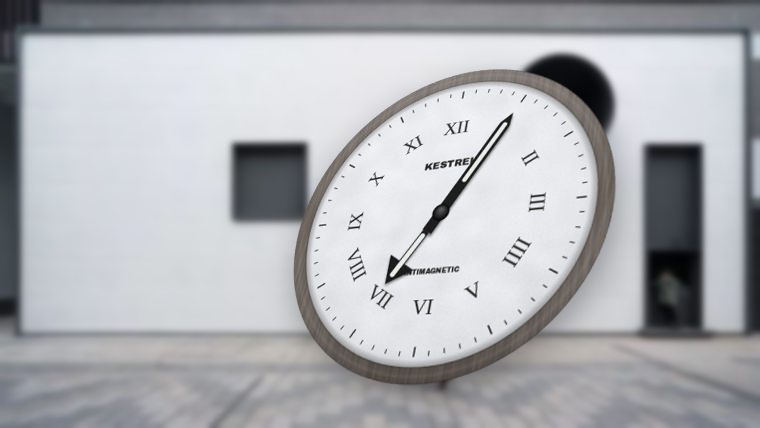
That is 7.05
